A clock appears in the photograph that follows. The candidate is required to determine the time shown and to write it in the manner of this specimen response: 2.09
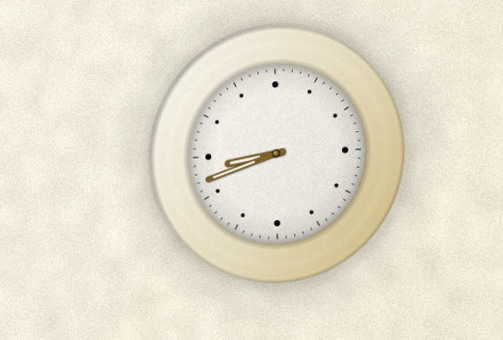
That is 8.42
